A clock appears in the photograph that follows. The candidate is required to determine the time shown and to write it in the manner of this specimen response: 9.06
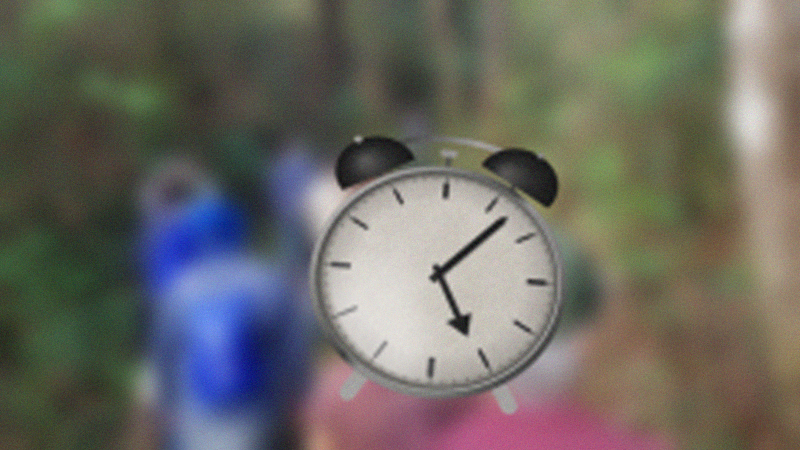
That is 5.07
